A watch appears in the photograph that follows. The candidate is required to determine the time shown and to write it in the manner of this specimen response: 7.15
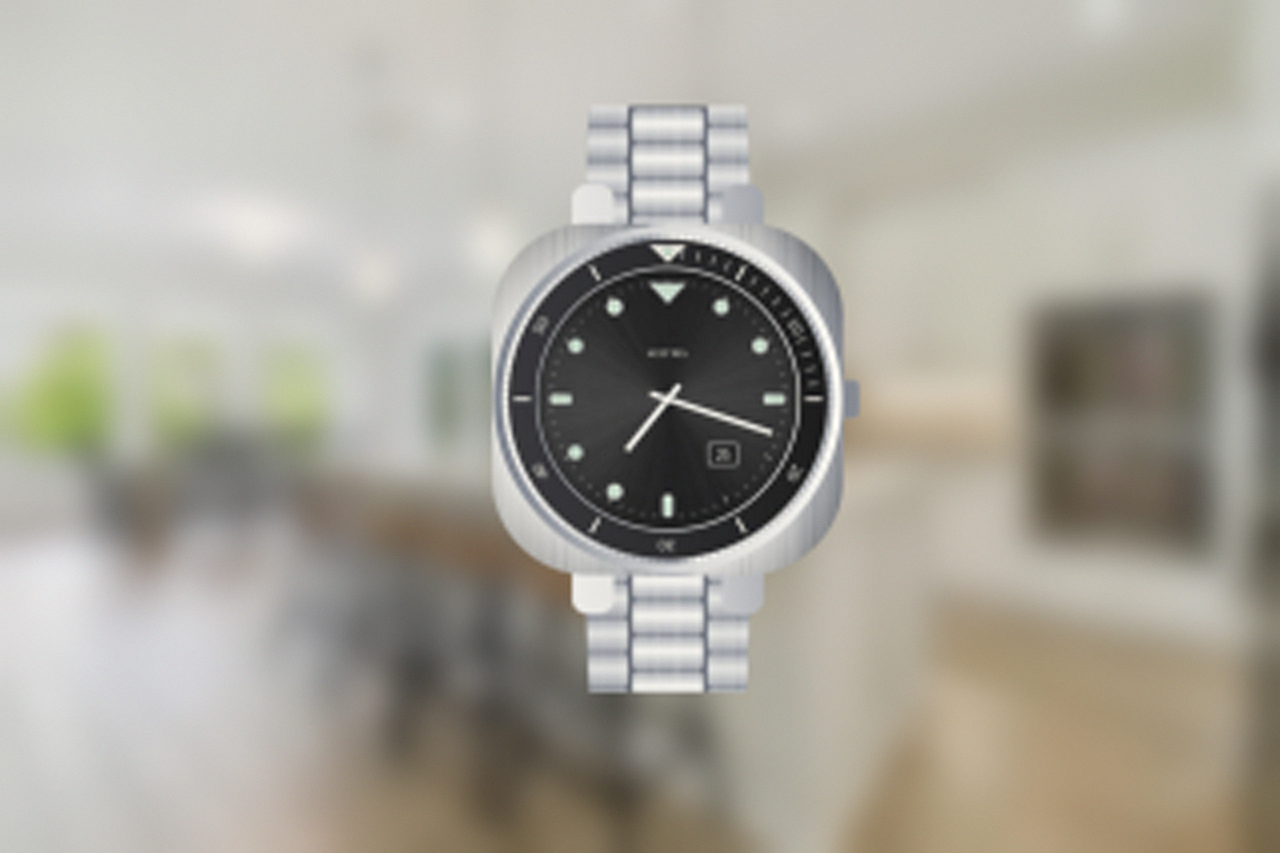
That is 7.18
